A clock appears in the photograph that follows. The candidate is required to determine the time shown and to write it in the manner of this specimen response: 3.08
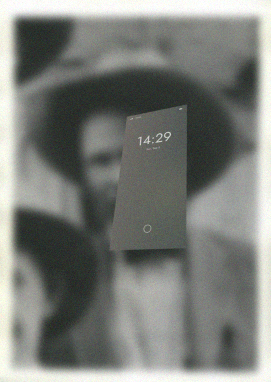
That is 14.29
